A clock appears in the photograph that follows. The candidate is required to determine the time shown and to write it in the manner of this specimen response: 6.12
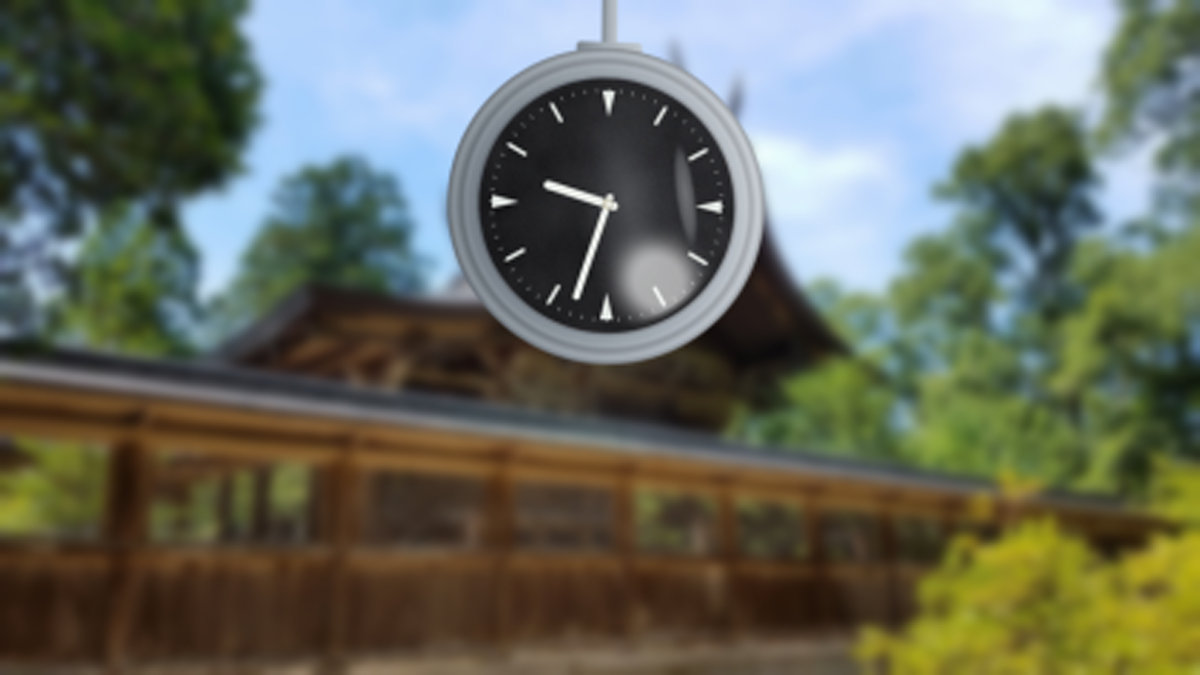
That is 9.33
